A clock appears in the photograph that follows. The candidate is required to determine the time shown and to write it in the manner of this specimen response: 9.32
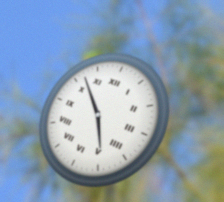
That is 4.52
